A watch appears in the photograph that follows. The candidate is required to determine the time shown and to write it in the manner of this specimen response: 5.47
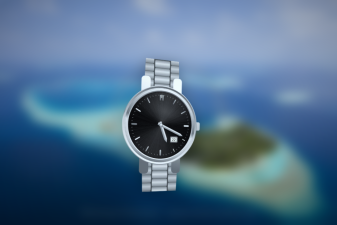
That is 5.19
